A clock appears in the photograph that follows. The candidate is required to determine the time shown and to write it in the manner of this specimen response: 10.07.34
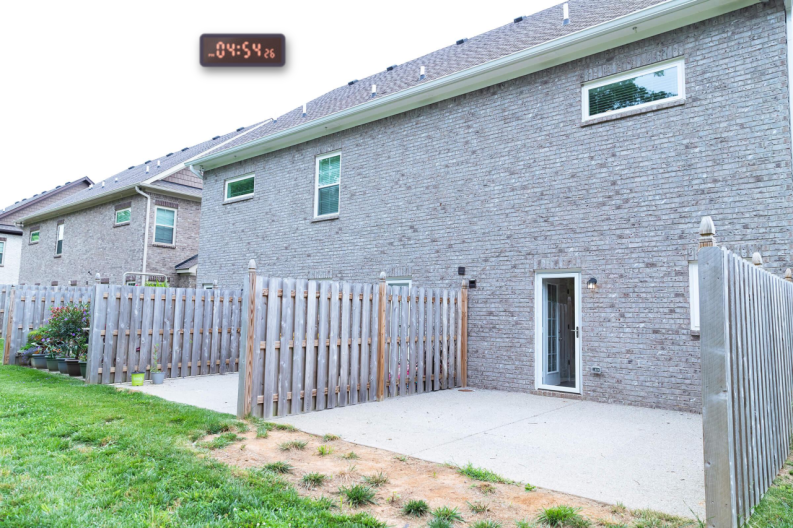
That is 4.54.26
